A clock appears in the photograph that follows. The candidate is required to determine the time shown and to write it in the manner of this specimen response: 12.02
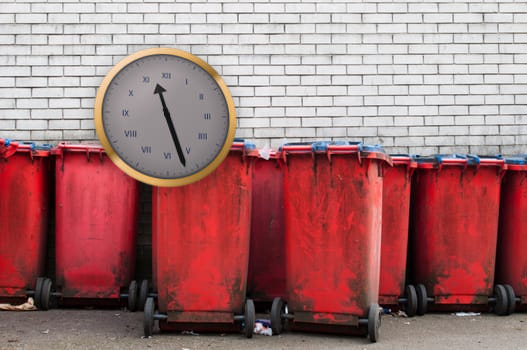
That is 11.27
